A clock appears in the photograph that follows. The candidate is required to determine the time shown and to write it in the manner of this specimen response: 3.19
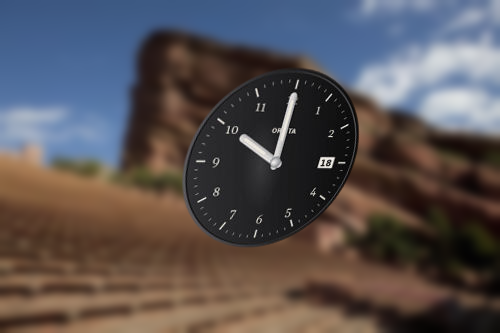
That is 10.00
